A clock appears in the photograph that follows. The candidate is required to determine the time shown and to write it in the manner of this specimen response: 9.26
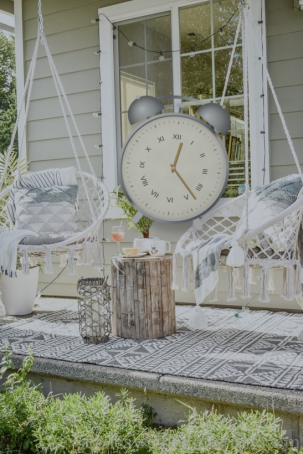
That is 12.23
